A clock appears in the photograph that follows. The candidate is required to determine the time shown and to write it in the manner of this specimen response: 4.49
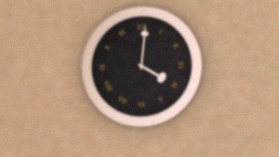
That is 4.01
